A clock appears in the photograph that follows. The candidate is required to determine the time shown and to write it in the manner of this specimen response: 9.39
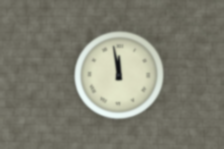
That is 11.58
